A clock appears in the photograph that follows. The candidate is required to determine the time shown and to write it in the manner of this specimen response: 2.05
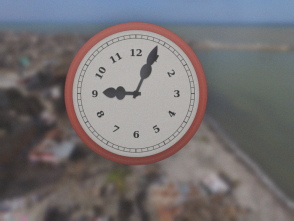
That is 9.04
